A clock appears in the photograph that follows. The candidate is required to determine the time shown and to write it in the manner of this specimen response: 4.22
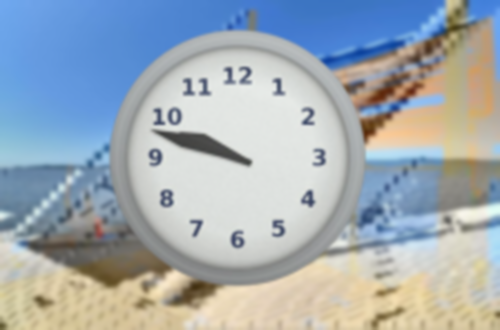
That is 9.48
